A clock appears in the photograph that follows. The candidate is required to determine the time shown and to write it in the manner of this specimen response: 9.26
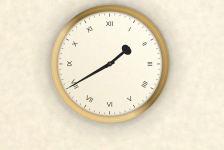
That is 1.40
